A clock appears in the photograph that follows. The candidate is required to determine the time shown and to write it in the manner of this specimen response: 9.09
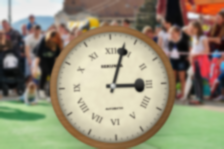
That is 3.03
